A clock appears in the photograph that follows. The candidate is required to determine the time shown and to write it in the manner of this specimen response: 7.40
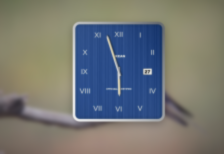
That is 5.57
